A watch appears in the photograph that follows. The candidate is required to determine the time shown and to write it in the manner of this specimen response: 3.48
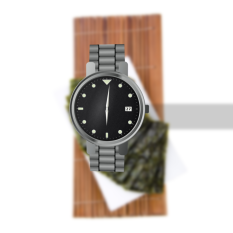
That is 6.01
